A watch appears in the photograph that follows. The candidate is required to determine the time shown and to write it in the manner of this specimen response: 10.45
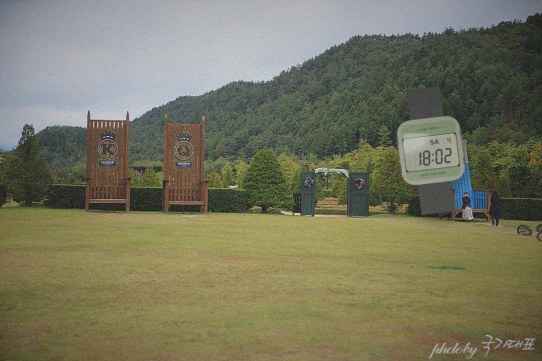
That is 18.02
